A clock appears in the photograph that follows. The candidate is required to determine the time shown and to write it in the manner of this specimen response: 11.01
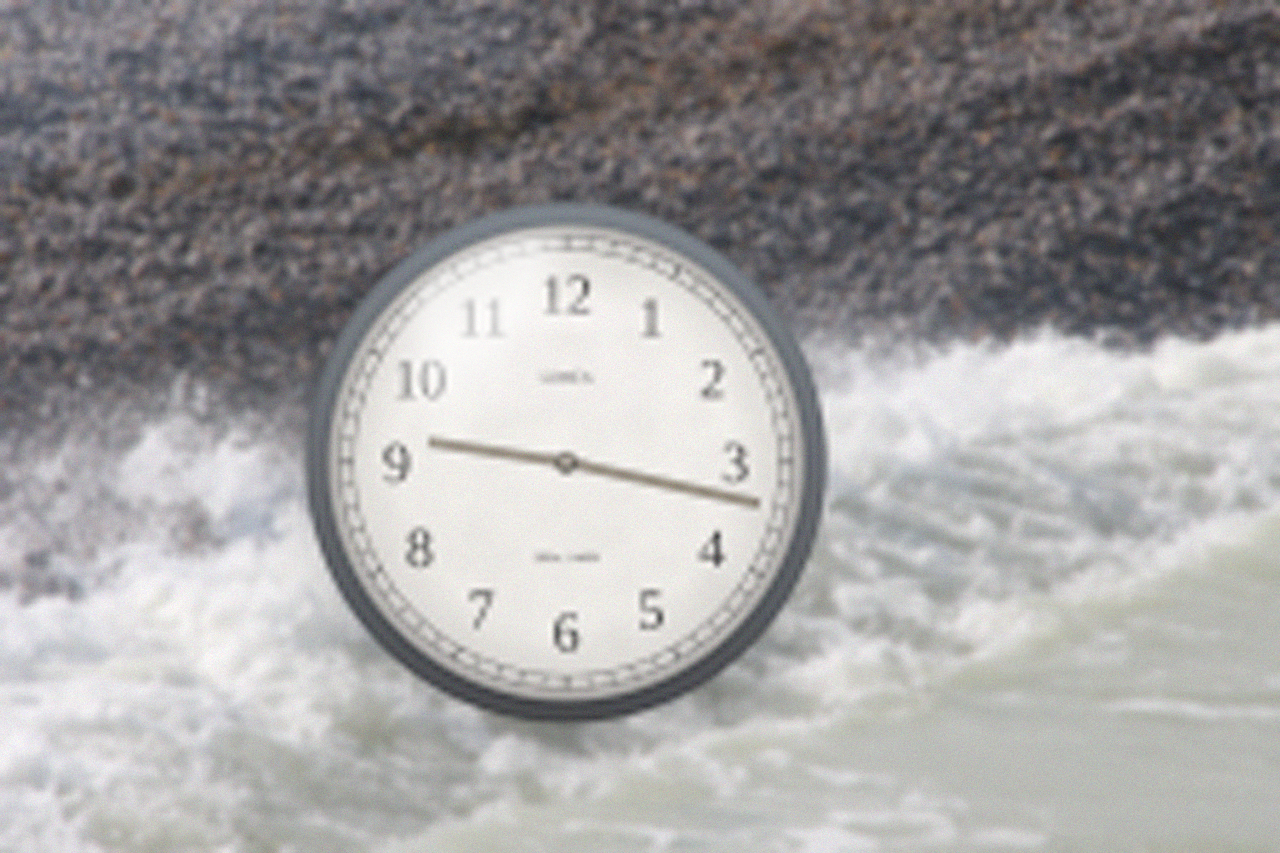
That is 9.17
